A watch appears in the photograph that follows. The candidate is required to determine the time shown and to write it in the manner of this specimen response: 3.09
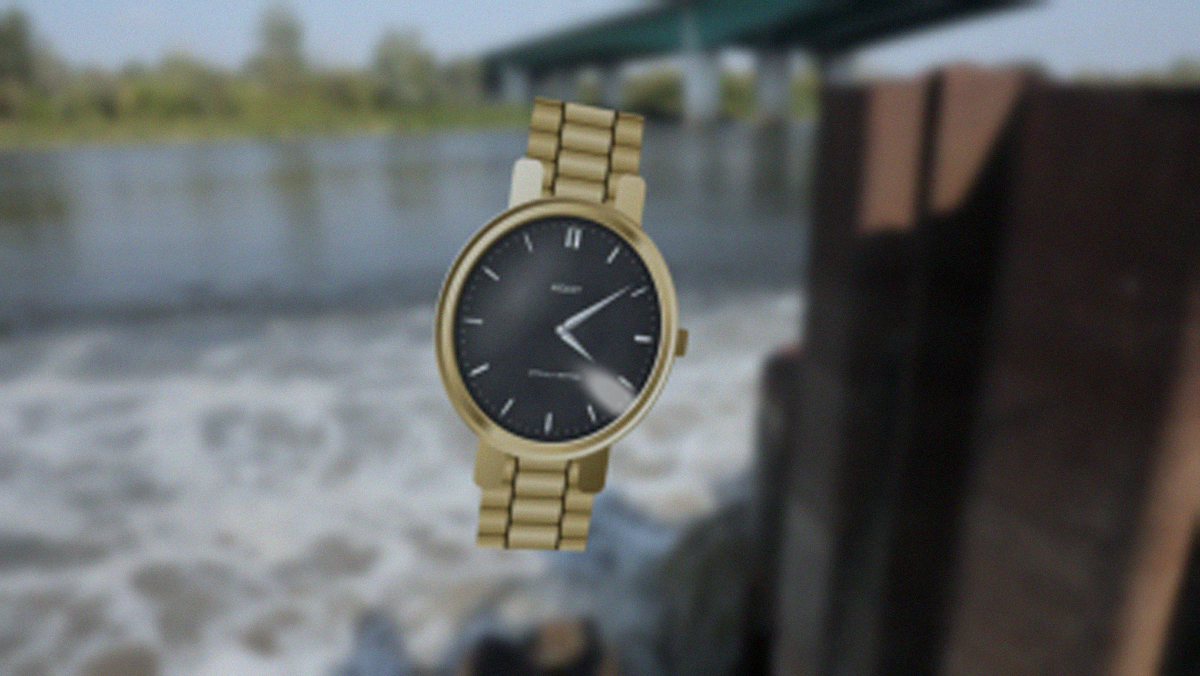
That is 4.09
